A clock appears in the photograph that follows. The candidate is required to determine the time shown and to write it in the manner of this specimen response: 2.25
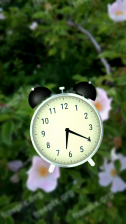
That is 6.20
